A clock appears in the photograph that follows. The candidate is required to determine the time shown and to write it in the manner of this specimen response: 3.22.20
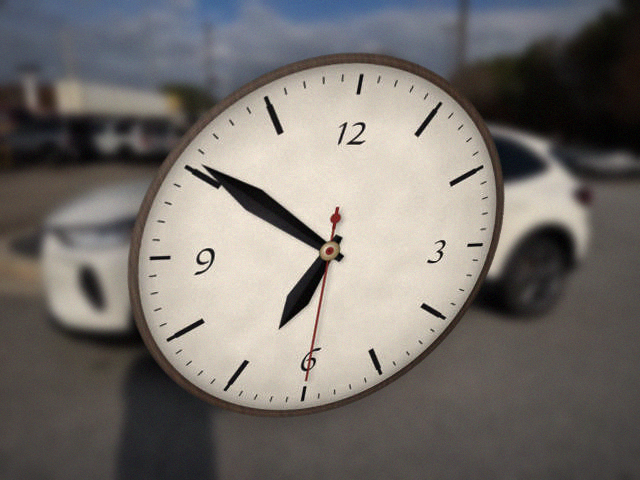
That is 6.50.30
